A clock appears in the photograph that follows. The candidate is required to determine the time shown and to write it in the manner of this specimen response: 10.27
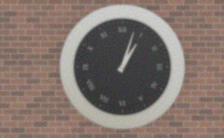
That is 1.03
